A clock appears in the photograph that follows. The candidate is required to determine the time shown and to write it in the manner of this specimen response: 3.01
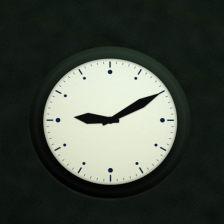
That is 9.10
